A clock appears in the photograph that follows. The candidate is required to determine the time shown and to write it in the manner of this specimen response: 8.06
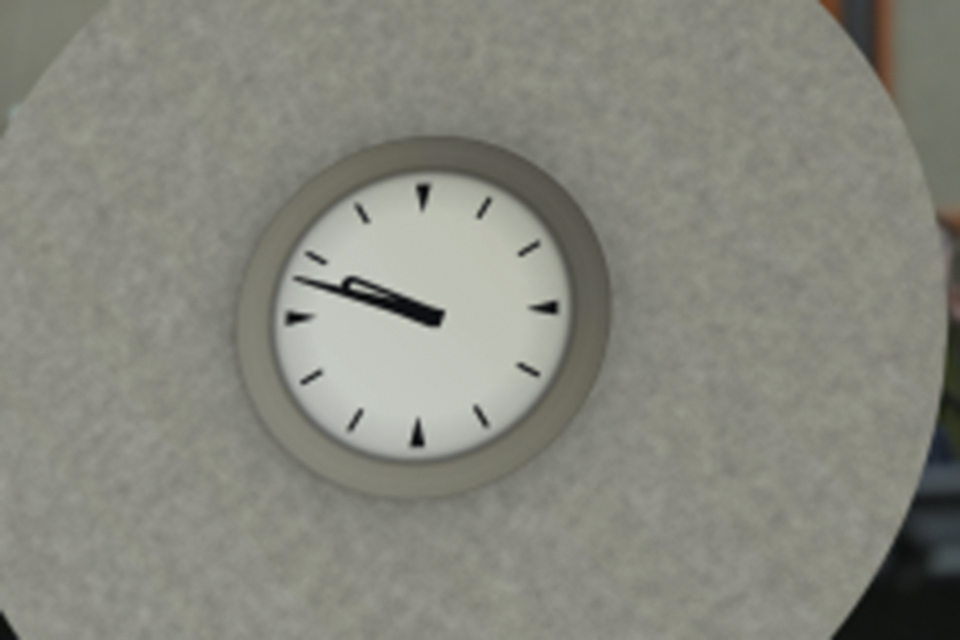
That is 9.48
